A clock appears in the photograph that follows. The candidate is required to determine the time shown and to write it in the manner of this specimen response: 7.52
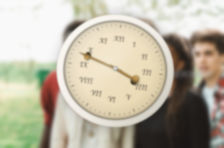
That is 3.48
